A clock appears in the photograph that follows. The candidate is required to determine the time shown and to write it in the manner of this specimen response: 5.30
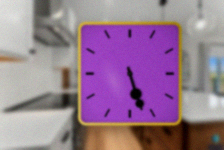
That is 5.27
